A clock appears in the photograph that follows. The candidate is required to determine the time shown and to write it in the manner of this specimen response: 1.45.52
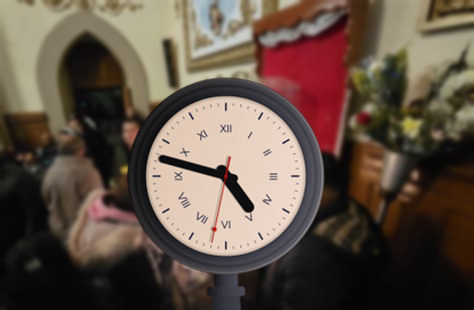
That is 4.47.32
